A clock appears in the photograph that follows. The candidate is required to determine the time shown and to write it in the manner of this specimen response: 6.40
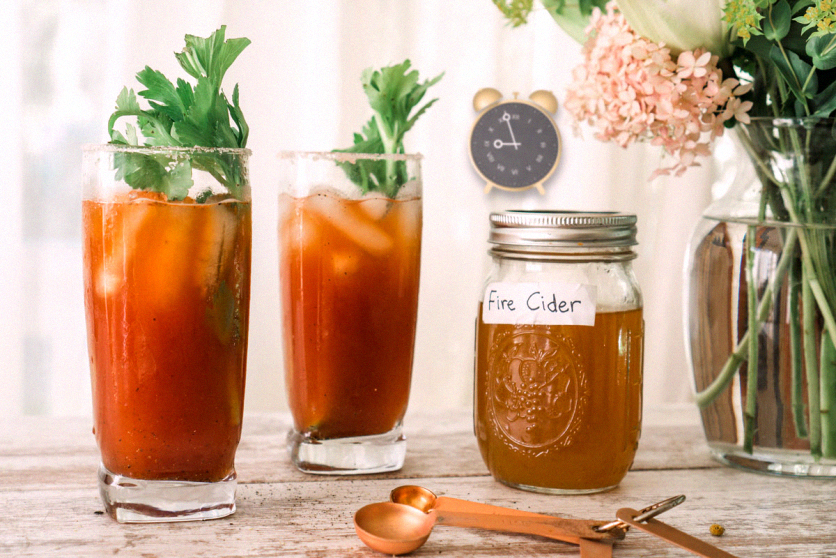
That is 8.57
